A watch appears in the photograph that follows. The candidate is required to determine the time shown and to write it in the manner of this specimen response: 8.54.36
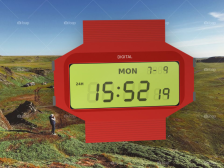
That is 15.52.19
